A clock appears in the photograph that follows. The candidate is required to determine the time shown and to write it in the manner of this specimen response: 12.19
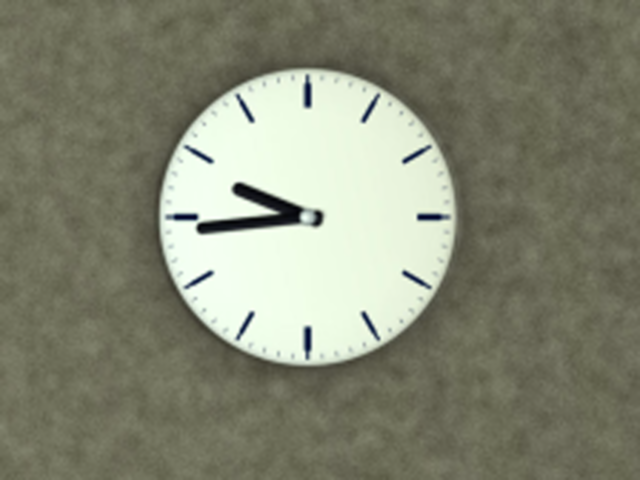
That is 9.44
